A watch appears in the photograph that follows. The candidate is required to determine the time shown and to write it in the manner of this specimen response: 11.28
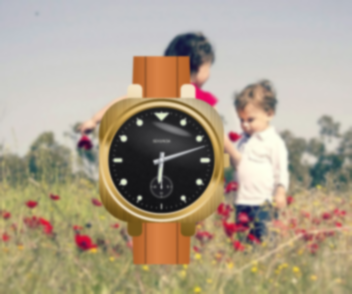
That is 6.12
